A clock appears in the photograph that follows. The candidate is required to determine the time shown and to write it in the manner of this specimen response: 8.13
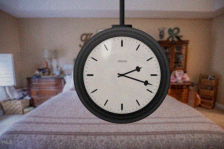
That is 2.18
